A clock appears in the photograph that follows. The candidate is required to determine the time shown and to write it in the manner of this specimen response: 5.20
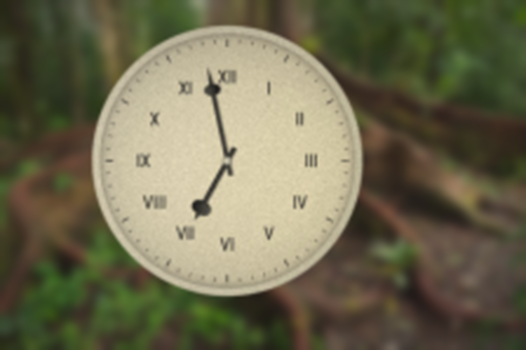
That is 6.58
